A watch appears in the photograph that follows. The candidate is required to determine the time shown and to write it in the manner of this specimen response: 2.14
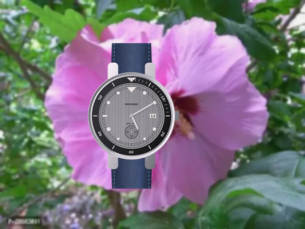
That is 5.10
